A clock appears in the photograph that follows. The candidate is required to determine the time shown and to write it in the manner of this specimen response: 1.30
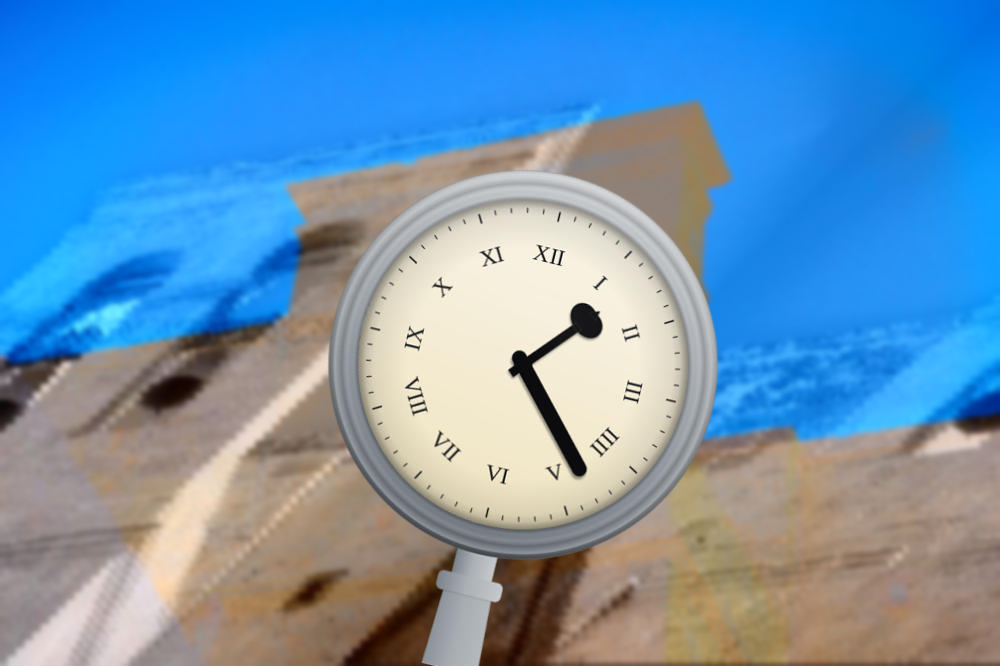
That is 1.23
